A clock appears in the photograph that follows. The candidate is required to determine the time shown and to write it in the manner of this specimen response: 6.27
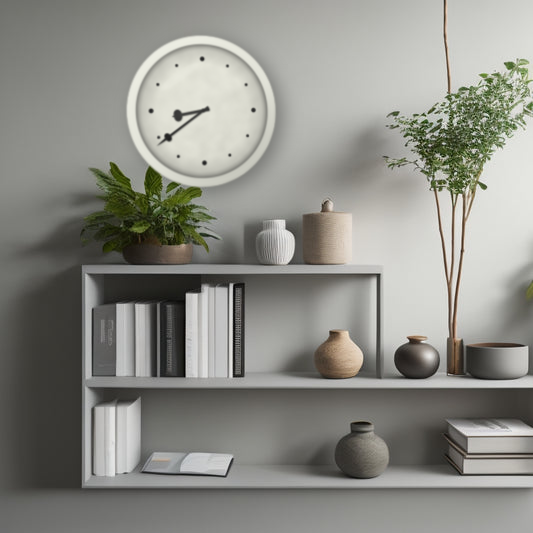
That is 8.39
